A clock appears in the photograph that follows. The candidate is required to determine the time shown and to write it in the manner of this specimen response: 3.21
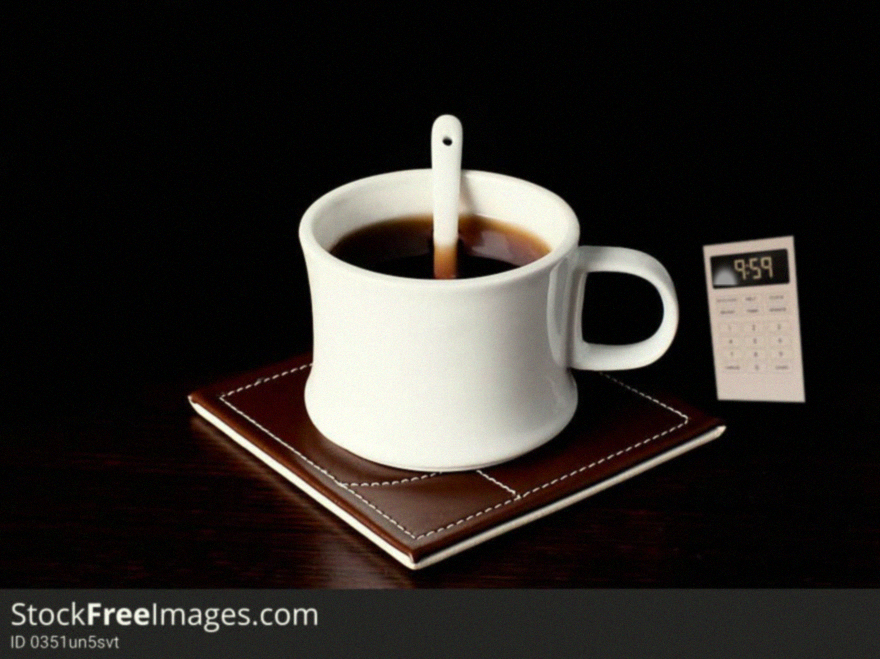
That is 9.59
